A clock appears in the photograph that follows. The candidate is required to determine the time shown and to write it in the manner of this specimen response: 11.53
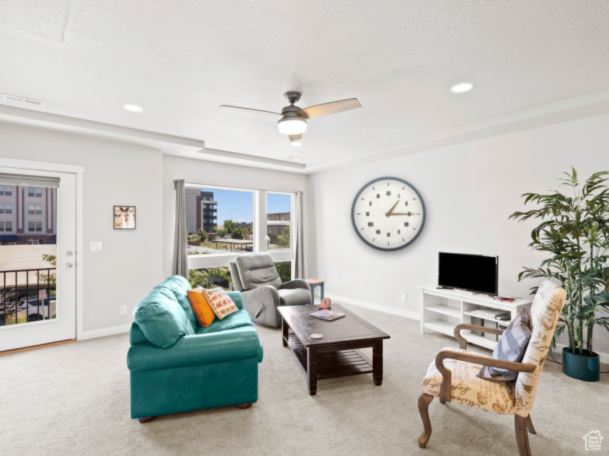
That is 1.15
